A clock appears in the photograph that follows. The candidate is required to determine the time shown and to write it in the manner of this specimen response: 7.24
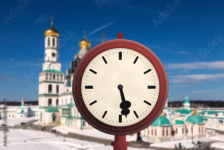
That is 5.28
